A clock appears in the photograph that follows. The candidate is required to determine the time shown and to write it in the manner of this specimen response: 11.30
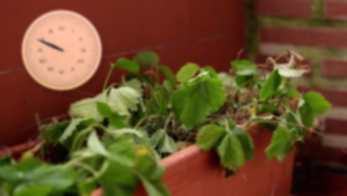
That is 9.49
